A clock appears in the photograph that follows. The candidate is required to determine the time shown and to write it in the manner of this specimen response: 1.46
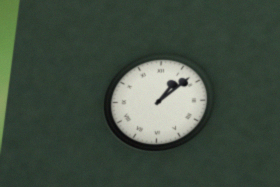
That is 1.08
